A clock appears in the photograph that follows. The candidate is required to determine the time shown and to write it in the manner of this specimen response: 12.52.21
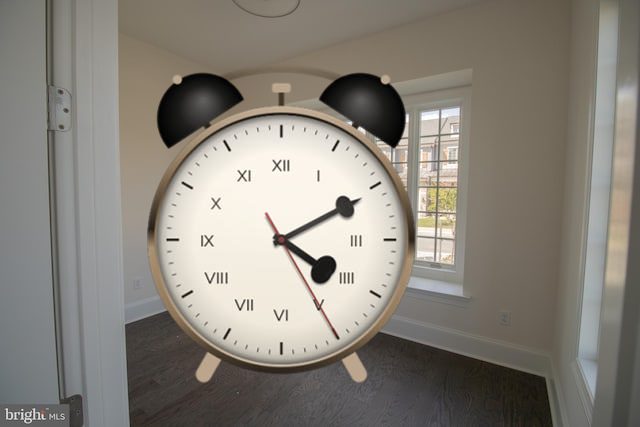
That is 4.10.25
